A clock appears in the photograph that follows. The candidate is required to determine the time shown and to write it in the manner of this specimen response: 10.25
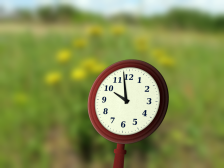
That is 9.58
